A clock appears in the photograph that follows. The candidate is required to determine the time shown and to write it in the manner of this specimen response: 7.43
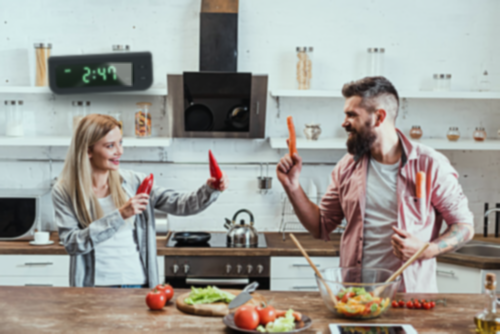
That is 2.47
